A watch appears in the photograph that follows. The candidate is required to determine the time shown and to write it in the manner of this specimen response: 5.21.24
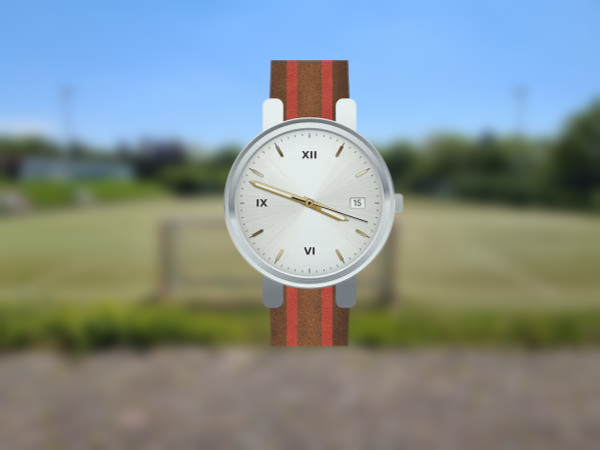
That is 3.48.18
